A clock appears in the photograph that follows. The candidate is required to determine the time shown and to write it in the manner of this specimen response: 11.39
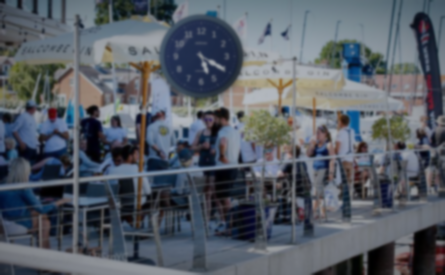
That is 5.20
